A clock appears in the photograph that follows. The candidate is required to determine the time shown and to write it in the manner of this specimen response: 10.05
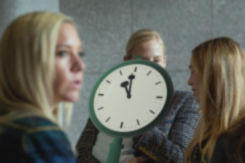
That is 10.59
